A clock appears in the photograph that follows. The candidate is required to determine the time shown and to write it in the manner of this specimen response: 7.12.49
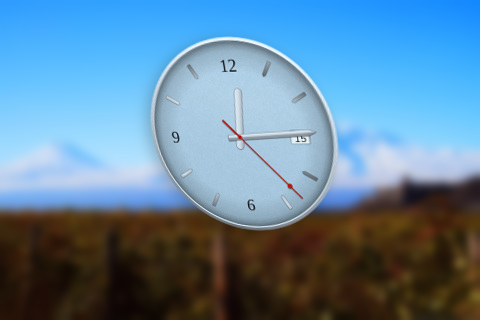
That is 12.14.23
